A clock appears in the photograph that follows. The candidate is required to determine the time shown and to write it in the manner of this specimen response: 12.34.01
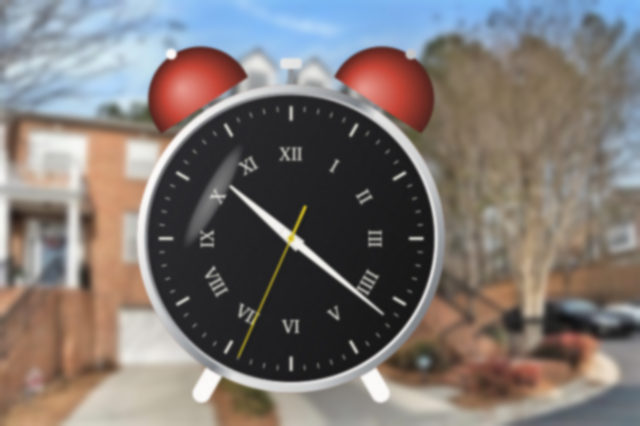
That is 10.21.34
